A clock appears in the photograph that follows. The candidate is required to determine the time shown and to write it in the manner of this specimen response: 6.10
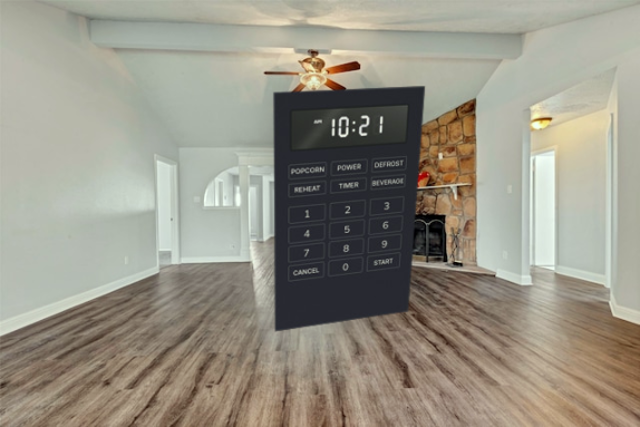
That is 10.21
